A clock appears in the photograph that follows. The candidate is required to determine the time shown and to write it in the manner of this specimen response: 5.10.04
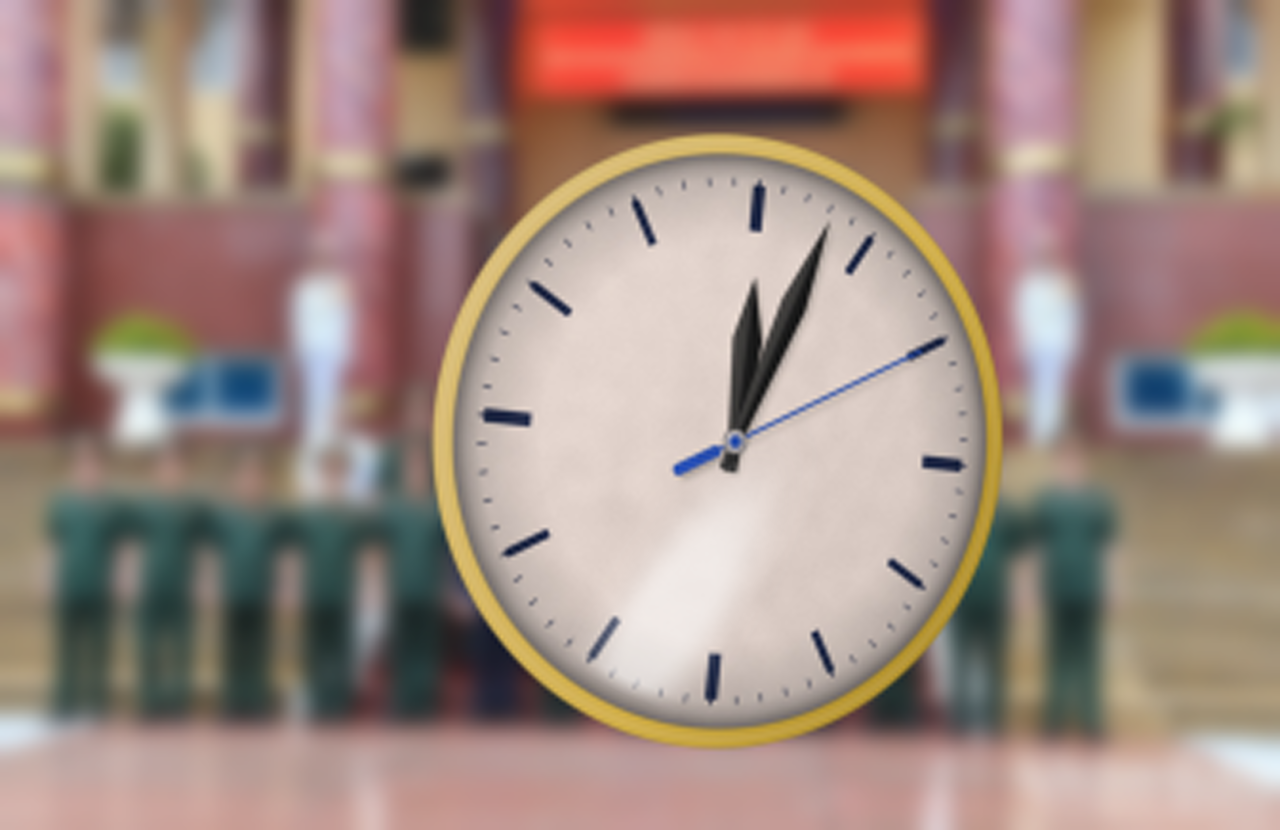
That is 12.03.10
